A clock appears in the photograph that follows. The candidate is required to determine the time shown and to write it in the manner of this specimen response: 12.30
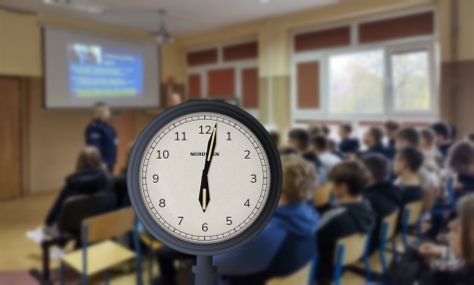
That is 6.02
